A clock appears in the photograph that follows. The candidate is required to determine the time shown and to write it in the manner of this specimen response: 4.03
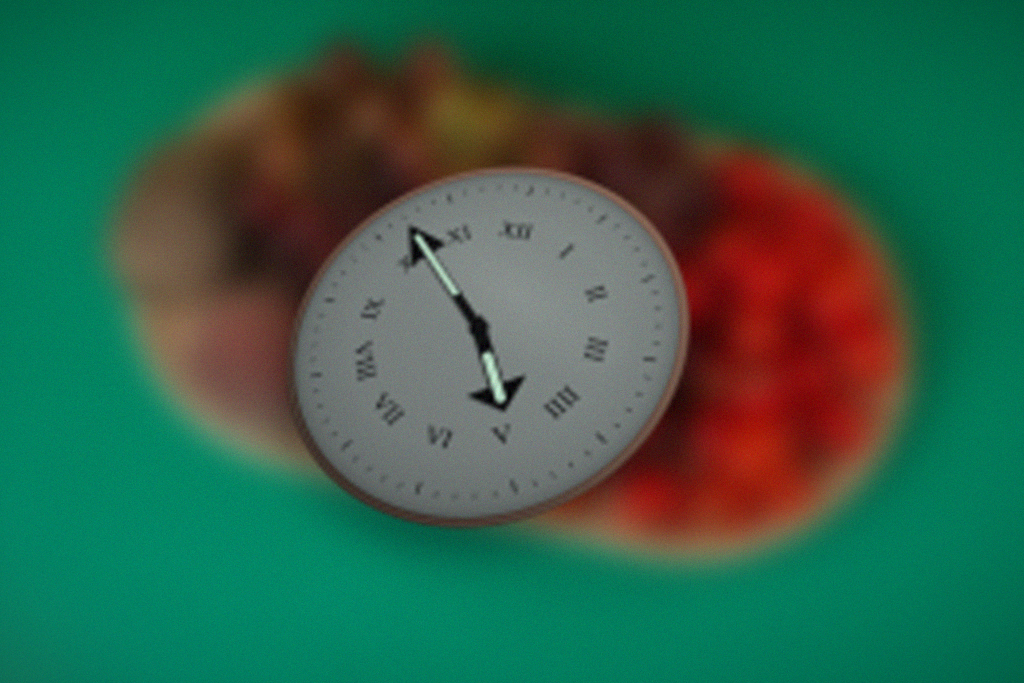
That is 4.52
